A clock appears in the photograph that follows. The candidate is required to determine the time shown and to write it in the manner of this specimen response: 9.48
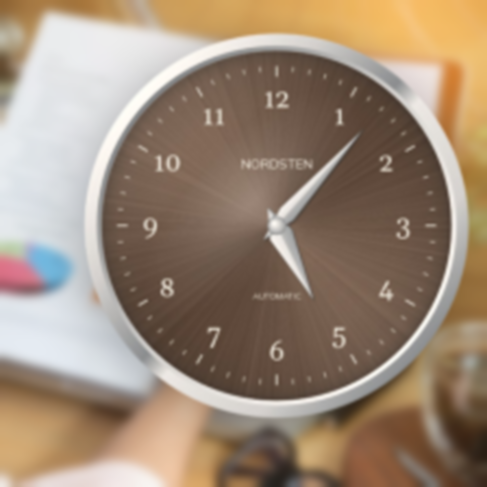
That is 5.07
